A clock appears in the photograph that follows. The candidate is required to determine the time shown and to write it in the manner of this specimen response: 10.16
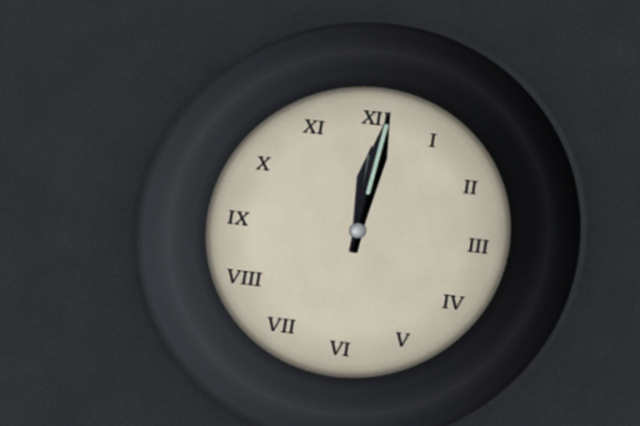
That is 12.01
